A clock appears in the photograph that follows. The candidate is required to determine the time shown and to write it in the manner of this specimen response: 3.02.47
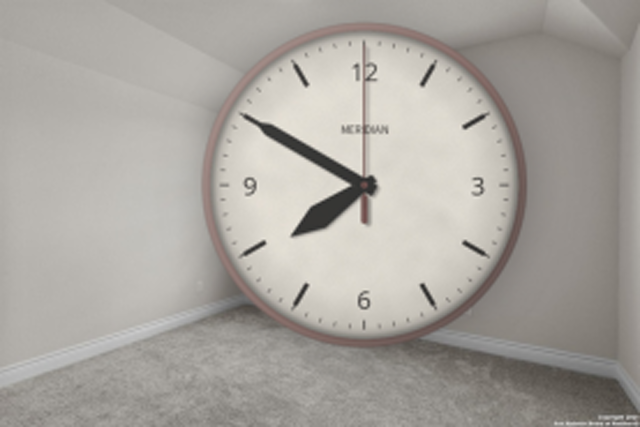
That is 7.50.00
